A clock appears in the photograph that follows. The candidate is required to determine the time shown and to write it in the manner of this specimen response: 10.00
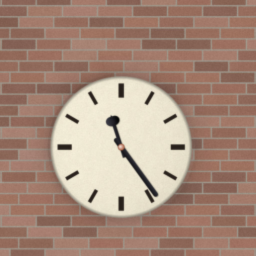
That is 11.24
